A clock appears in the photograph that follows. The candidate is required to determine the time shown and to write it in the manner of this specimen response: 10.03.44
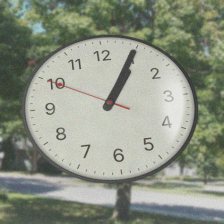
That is 1.04.50
